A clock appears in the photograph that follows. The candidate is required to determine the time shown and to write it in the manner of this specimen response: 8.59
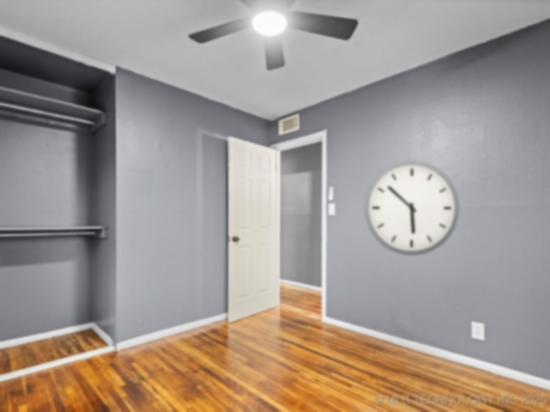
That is 5.52
